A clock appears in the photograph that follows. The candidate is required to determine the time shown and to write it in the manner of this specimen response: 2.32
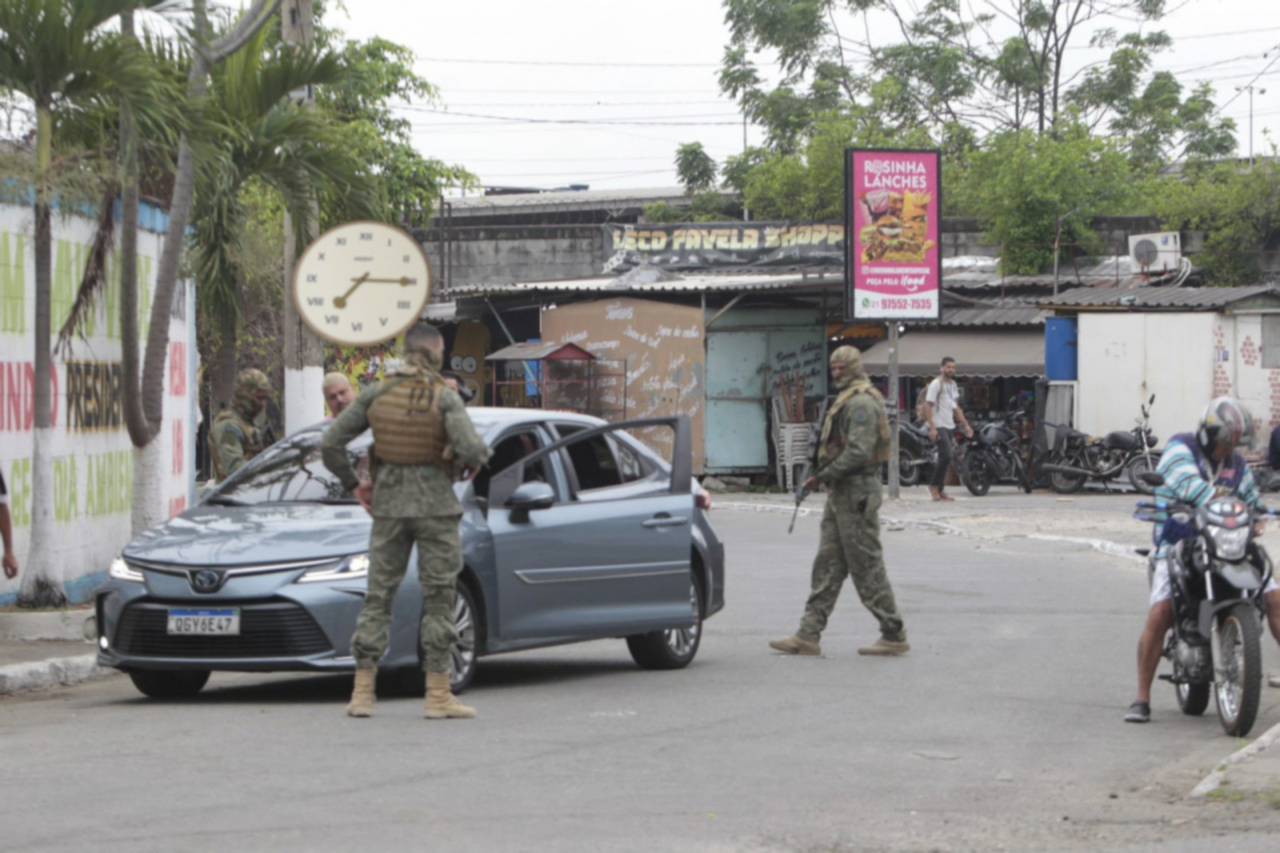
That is 7.15
